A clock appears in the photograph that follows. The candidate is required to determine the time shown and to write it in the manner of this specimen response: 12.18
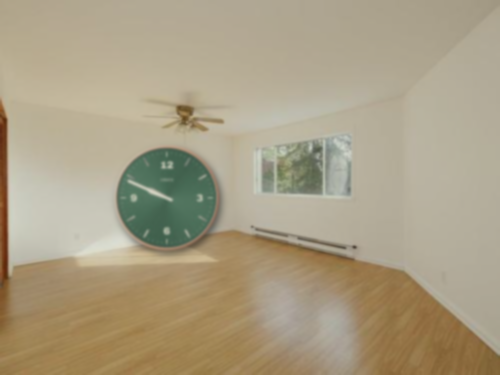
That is 9.49
